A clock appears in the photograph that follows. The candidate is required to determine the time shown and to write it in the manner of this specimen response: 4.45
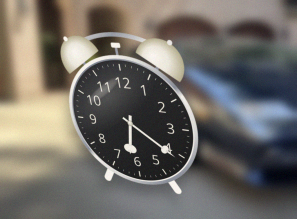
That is 6.21
